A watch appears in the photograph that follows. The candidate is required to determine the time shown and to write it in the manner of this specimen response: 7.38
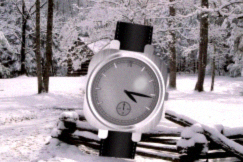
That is 4.16
